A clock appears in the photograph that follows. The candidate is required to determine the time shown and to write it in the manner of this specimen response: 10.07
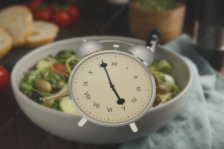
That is 4.56
